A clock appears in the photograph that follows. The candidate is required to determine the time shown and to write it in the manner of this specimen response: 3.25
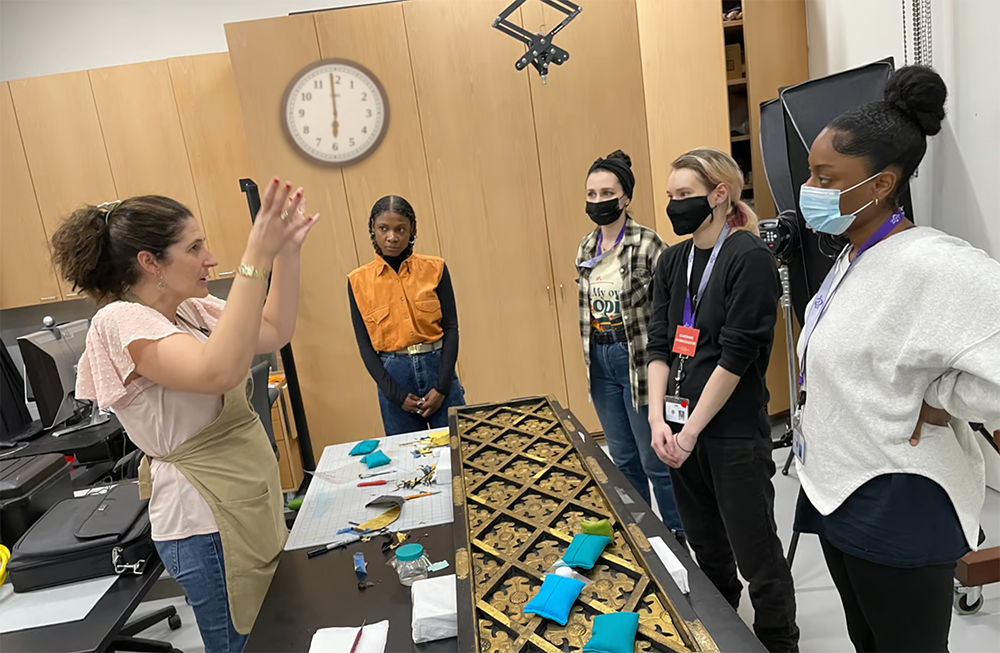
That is 5.59
